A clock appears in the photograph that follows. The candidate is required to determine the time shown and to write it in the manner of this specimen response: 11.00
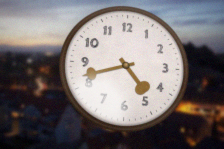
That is 4.42
